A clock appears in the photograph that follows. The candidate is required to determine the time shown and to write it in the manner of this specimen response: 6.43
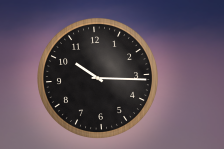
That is 10.16
